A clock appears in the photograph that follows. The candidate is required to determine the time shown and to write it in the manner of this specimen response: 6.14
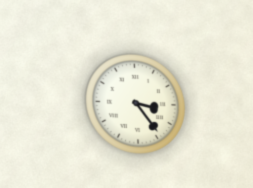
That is 3.24
